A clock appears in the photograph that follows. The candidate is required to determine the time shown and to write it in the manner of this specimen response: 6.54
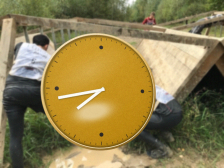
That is 7.43
